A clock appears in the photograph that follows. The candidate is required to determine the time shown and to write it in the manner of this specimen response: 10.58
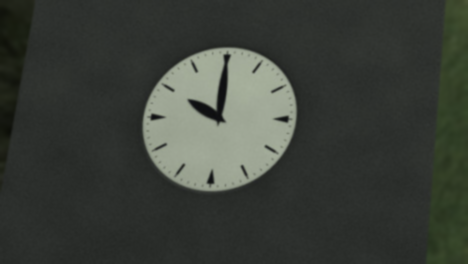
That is 10.00
